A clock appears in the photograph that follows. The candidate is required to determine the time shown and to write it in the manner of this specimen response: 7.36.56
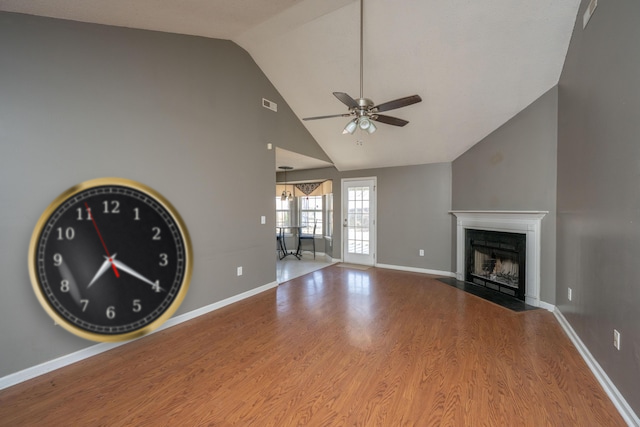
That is 7.19.56
